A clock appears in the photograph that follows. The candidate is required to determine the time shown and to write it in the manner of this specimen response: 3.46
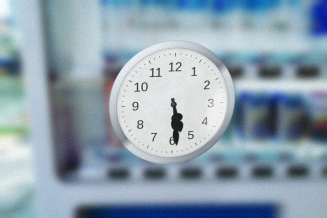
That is 5.29
